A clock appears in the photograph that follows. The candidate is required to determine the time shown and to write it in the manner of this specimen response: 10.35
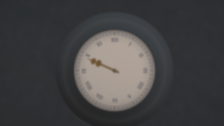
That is 9.49
